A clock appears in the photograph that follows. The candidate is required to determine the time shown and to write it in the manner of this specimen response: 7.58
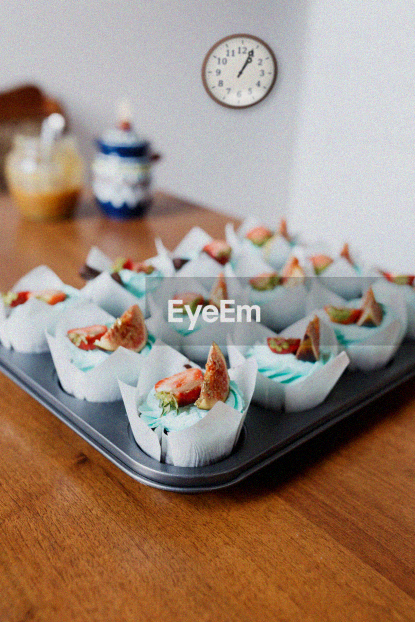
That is 1.04
